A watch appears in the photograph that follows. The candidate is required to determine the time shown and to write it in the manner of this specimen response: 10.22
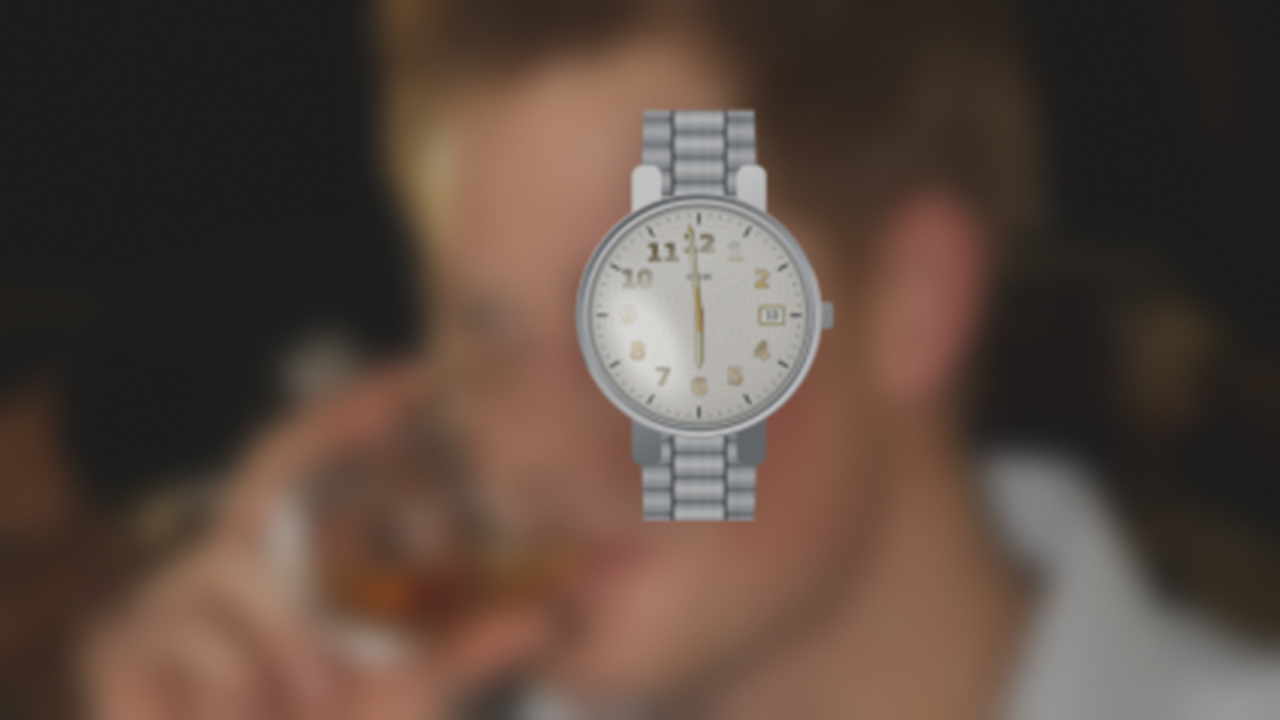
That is 5.59
